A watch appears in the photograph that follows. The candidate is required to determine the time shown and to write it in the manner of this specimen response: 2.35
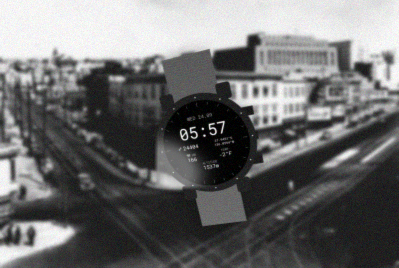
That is 5.57
